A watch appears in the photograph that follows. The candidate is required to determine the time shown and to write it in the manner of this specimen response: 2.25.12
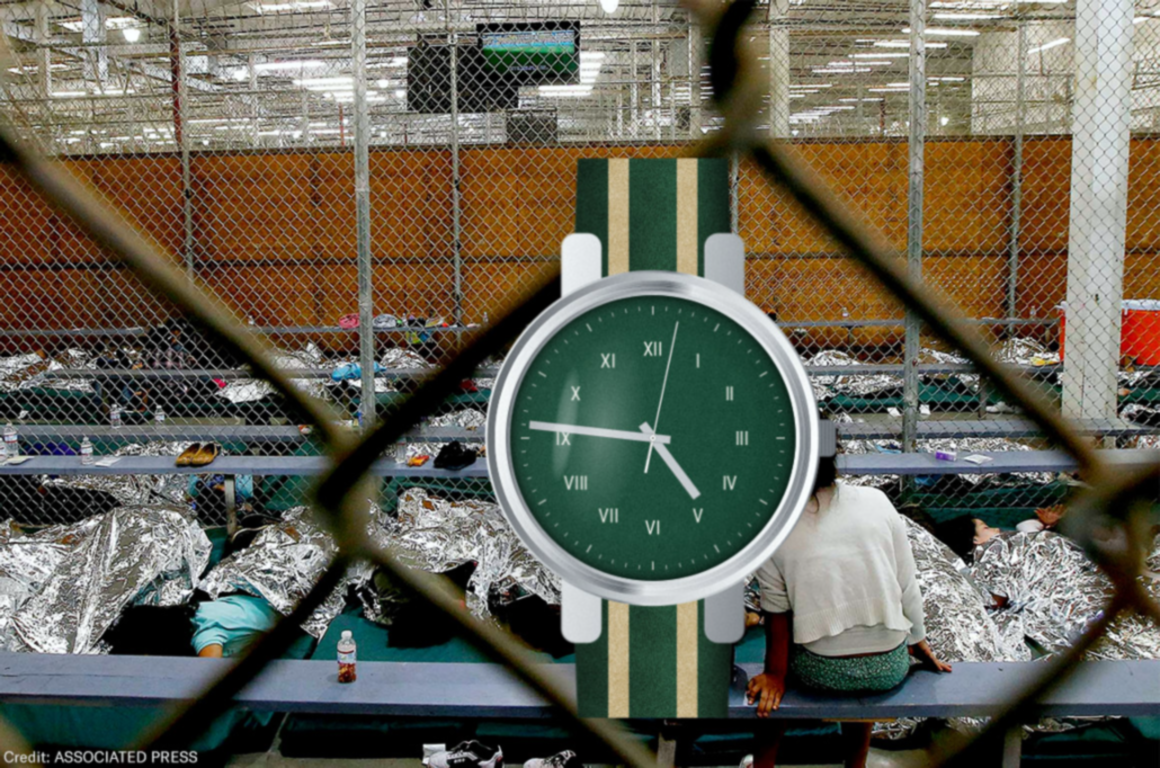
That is 4.46.02
